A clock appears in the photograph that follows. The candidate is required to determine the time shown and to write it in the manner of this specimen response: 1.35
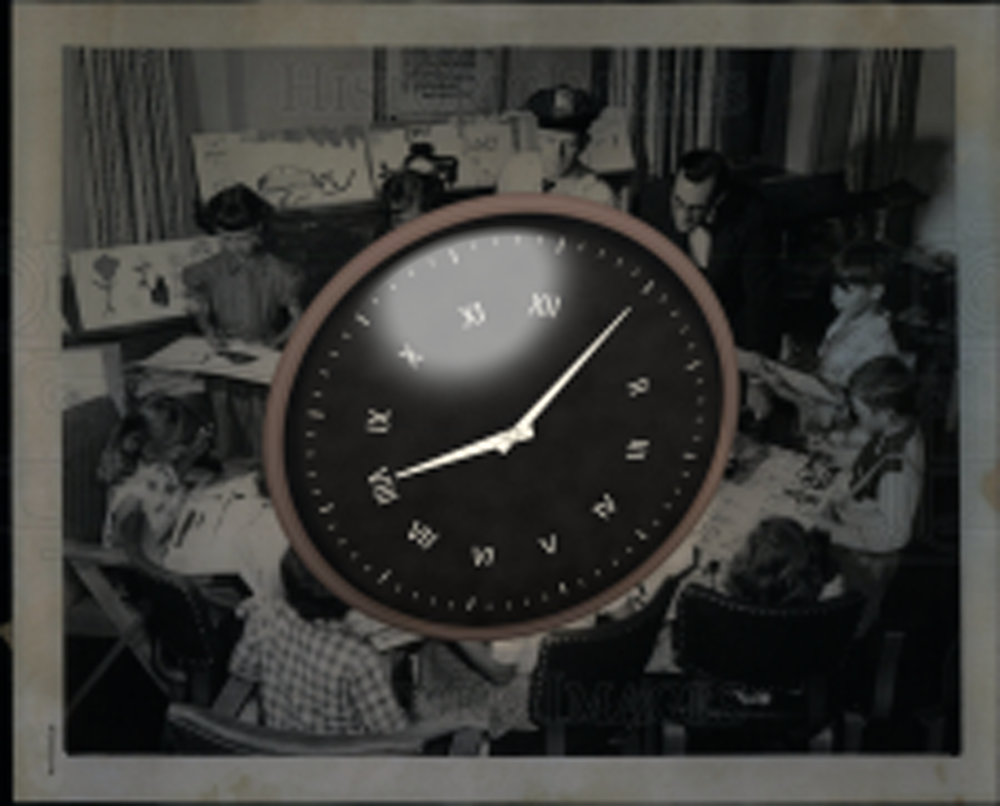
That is 8.05
